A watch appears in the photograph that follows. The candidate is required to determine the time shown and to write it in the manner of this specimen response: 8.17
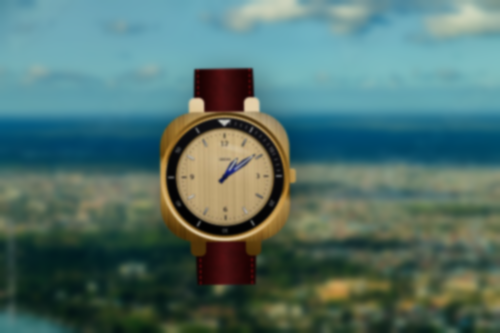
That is 1.09
